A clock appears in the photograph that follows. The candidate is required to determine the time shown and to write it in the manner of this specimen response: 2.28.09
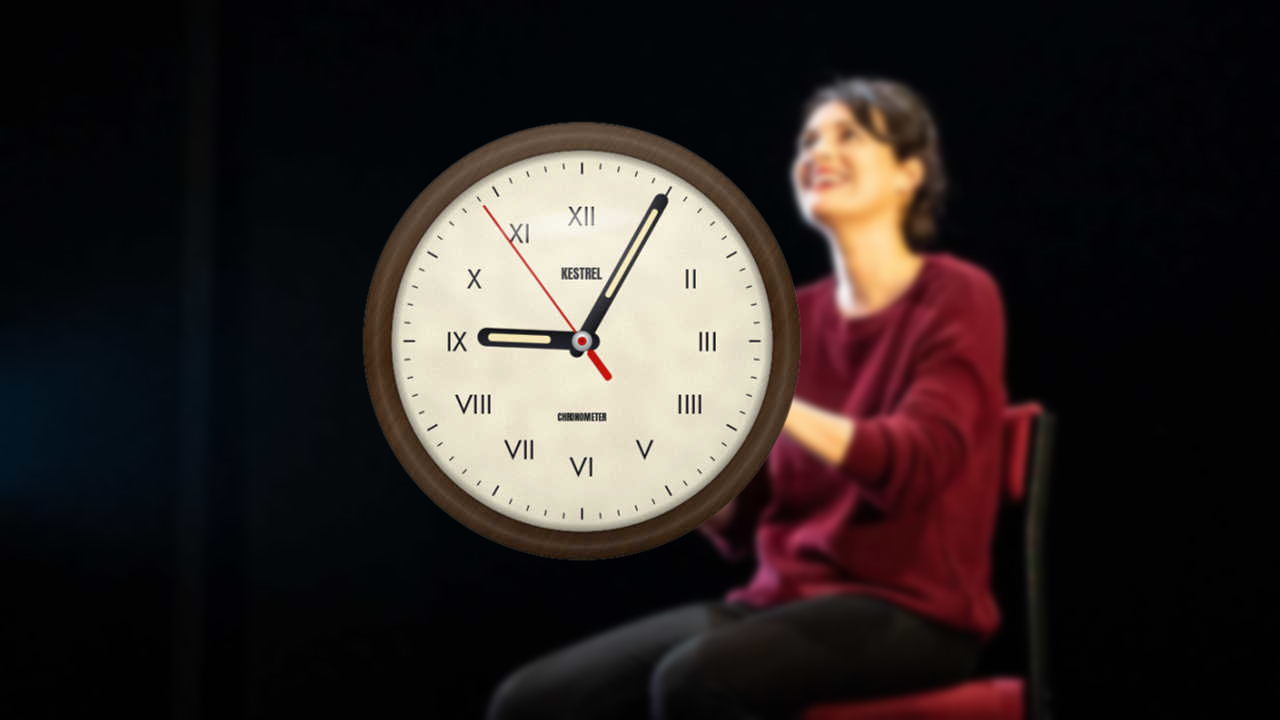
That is 9.04.54
